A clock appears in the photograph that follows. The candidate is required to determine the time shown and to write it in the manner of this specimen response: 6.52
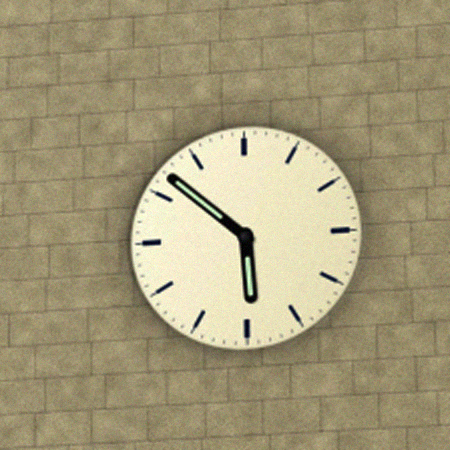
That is 5.52
